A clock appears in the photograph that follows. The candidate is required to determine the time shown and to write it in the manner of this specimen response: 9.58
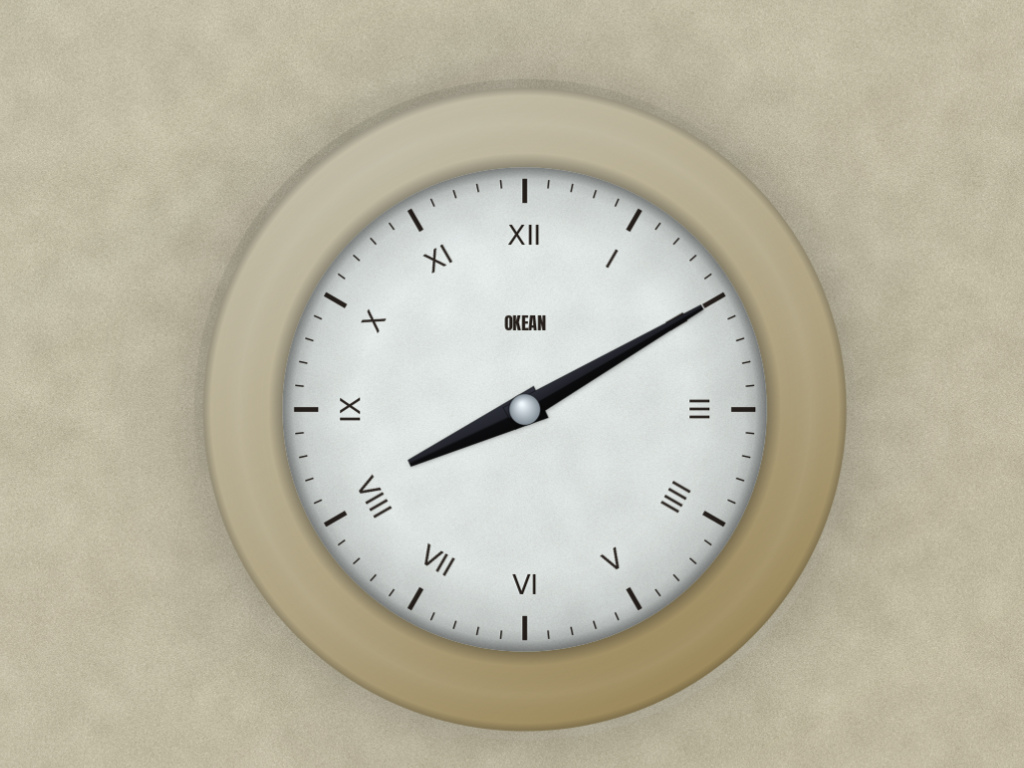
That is 8.10
